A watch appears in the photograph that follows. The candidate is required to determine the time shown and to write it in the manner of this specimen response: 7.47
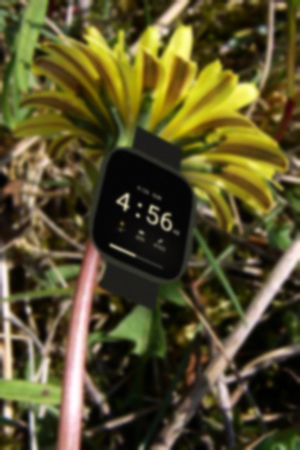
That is 4.56
